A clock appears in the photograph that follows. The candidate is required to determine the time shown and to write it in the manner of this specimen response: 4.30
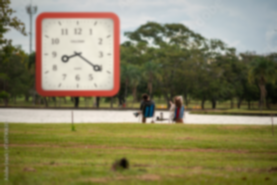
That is 8.21
